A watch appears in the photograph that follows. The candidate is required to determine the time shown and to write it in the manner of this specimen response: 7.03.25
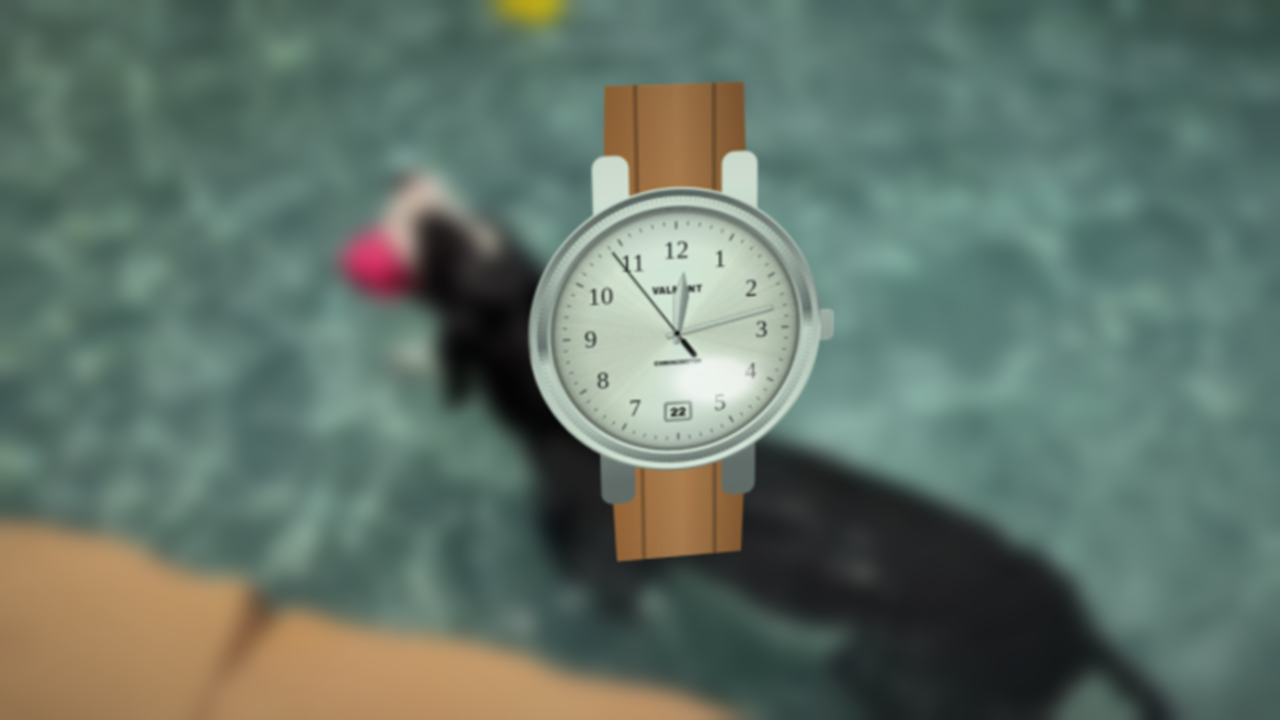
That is 12.12.54
